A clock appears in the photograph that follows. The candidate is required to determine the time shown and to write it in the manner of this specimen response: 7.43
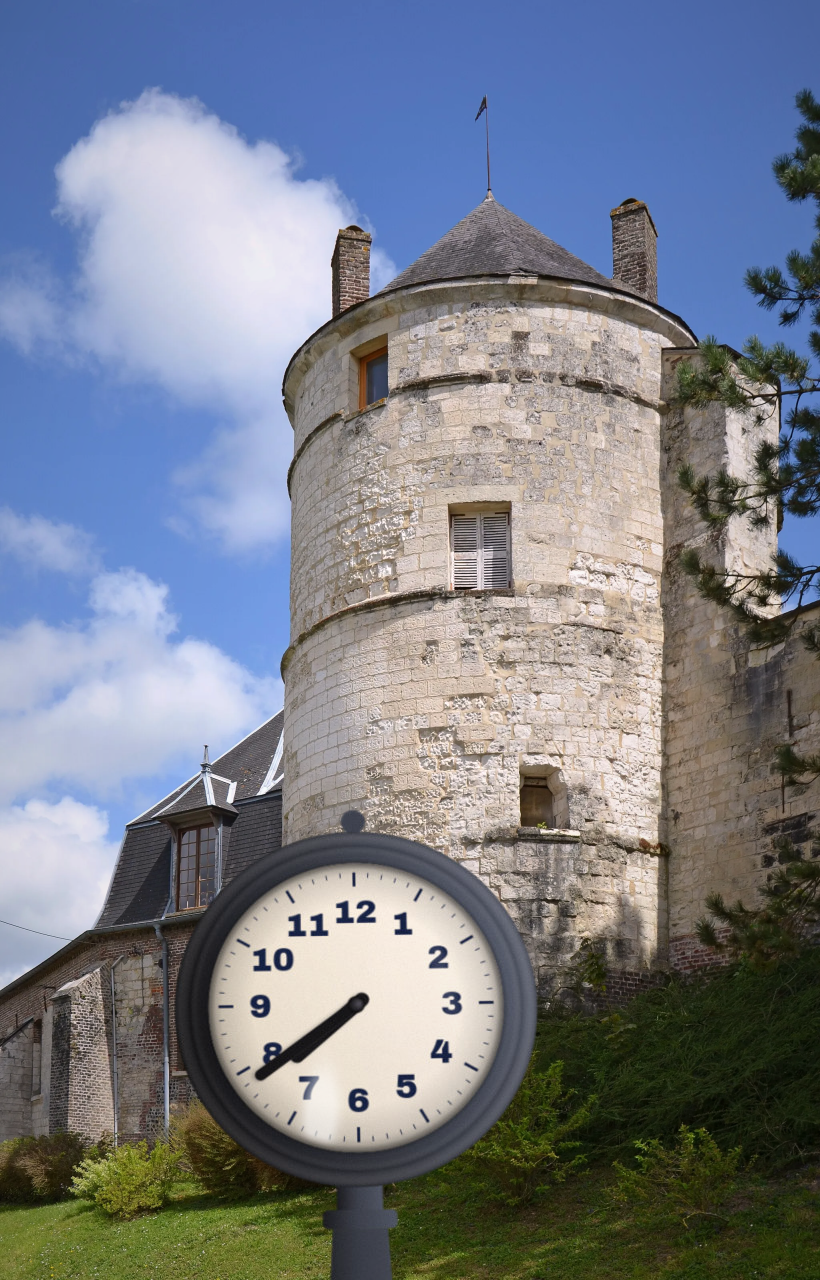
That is 7.39
